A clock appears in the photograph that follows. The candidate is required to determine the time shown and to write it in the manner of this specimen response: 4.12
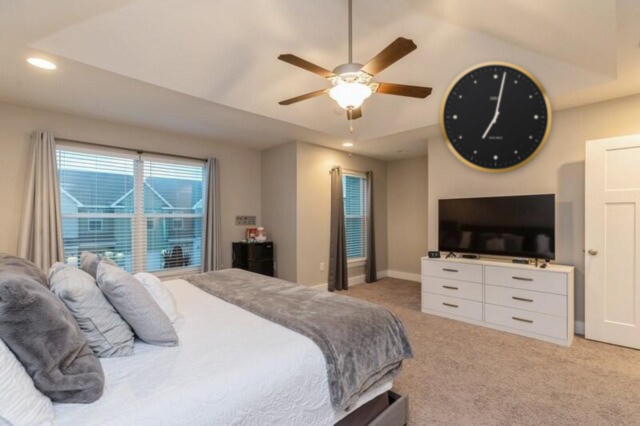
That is 7.02
